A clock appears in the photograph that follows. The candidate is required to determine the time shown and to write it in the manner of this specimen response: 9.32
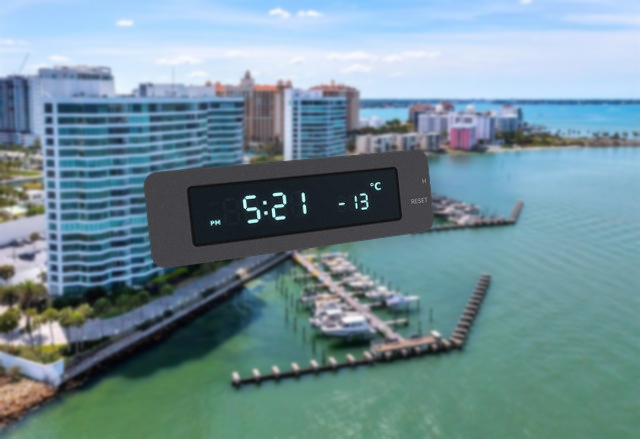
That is 5.21
